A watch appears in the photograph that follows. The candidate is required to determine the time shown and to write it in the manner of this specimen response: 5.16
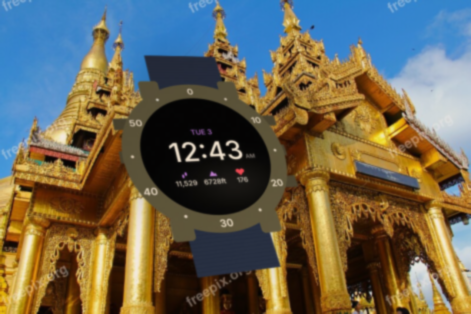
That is 12.43
